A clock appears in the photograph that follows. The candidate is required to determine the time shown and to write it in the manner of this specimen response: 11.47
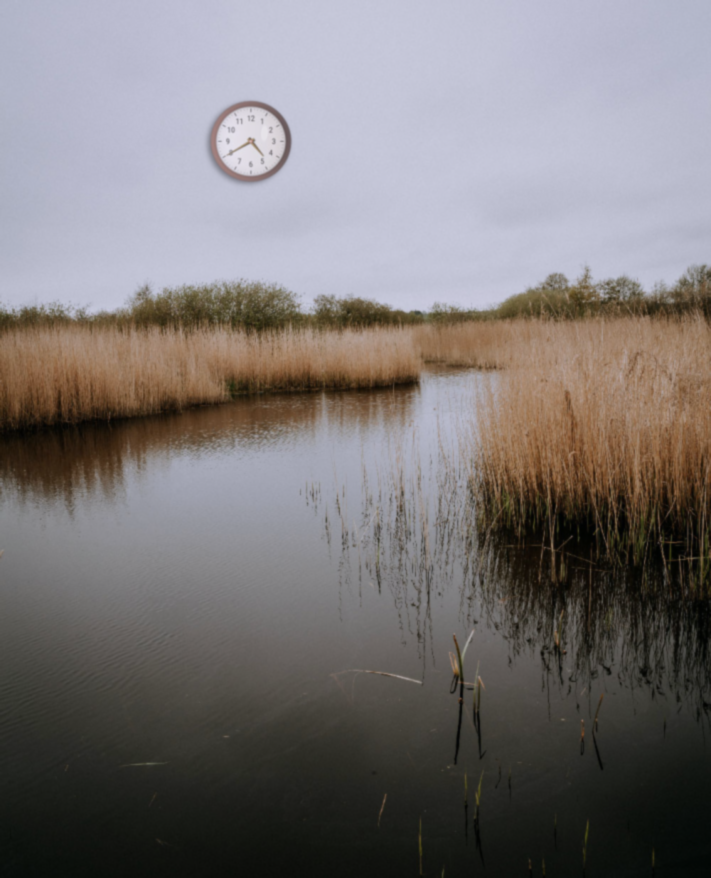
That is 4.40
